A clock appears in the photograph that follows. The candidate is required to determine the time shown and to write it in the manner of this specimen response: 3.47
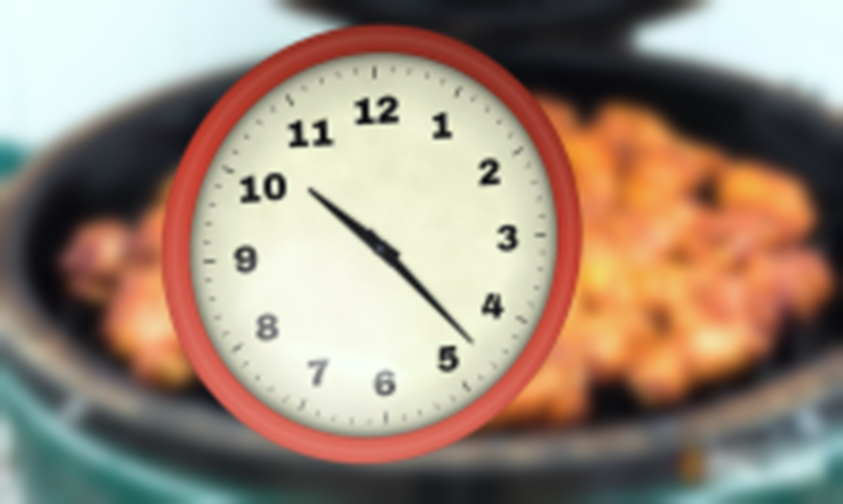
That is 10.23
